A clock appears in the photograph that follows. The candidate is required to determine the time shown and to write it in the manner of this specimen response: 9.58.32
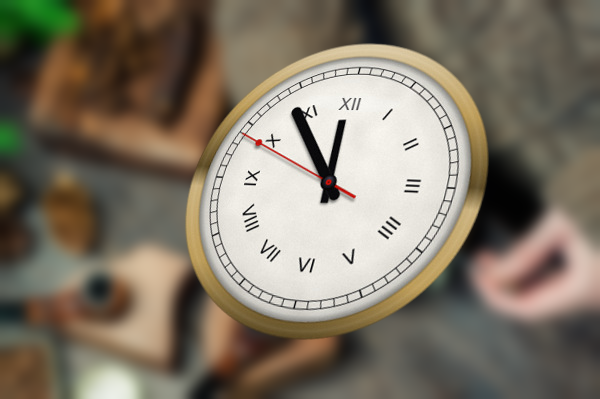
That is 11.53.49
